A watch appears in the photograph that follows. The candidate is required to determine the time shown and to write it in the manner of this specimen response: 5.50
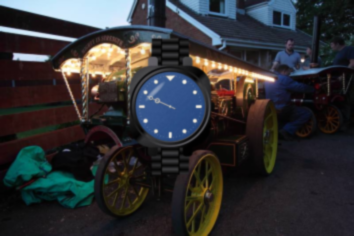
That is 9.49
